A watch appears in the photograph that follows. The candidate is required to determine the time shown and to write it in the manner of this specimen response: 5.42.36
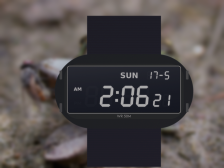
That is 2.06.21
